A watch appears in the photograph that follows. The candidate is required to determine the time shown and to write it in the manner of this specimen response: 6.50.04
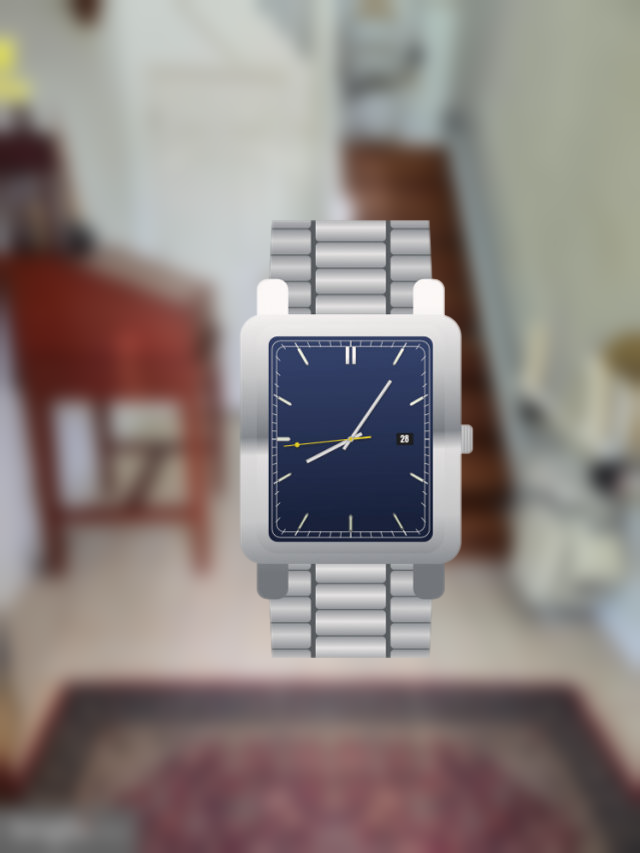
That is 8.05.44
